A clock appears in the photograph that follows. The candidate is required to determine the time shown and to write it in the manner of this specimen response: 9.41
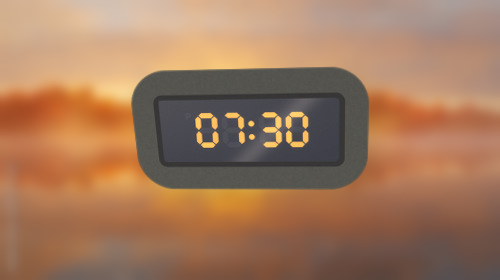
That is 7.30
